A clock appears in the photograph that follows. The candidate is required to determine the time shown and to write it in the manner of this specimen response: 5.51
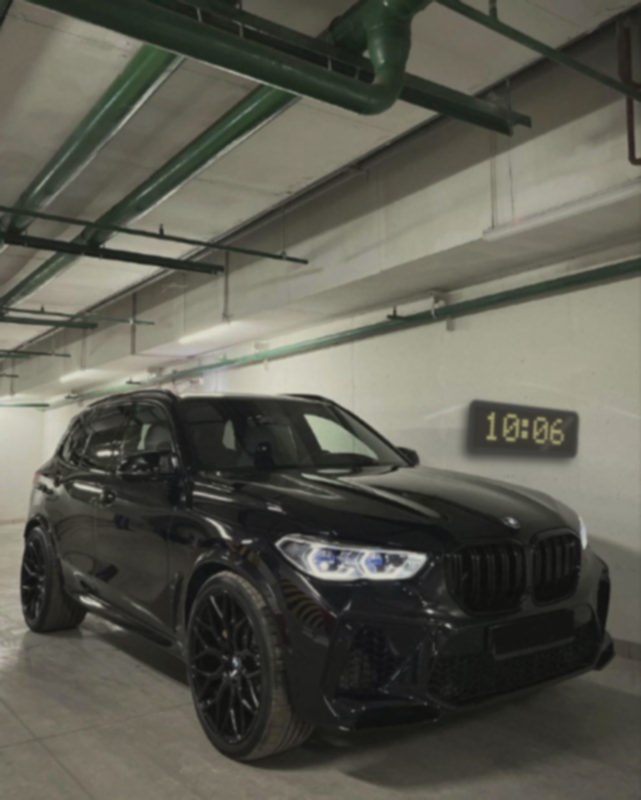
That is 10.06
